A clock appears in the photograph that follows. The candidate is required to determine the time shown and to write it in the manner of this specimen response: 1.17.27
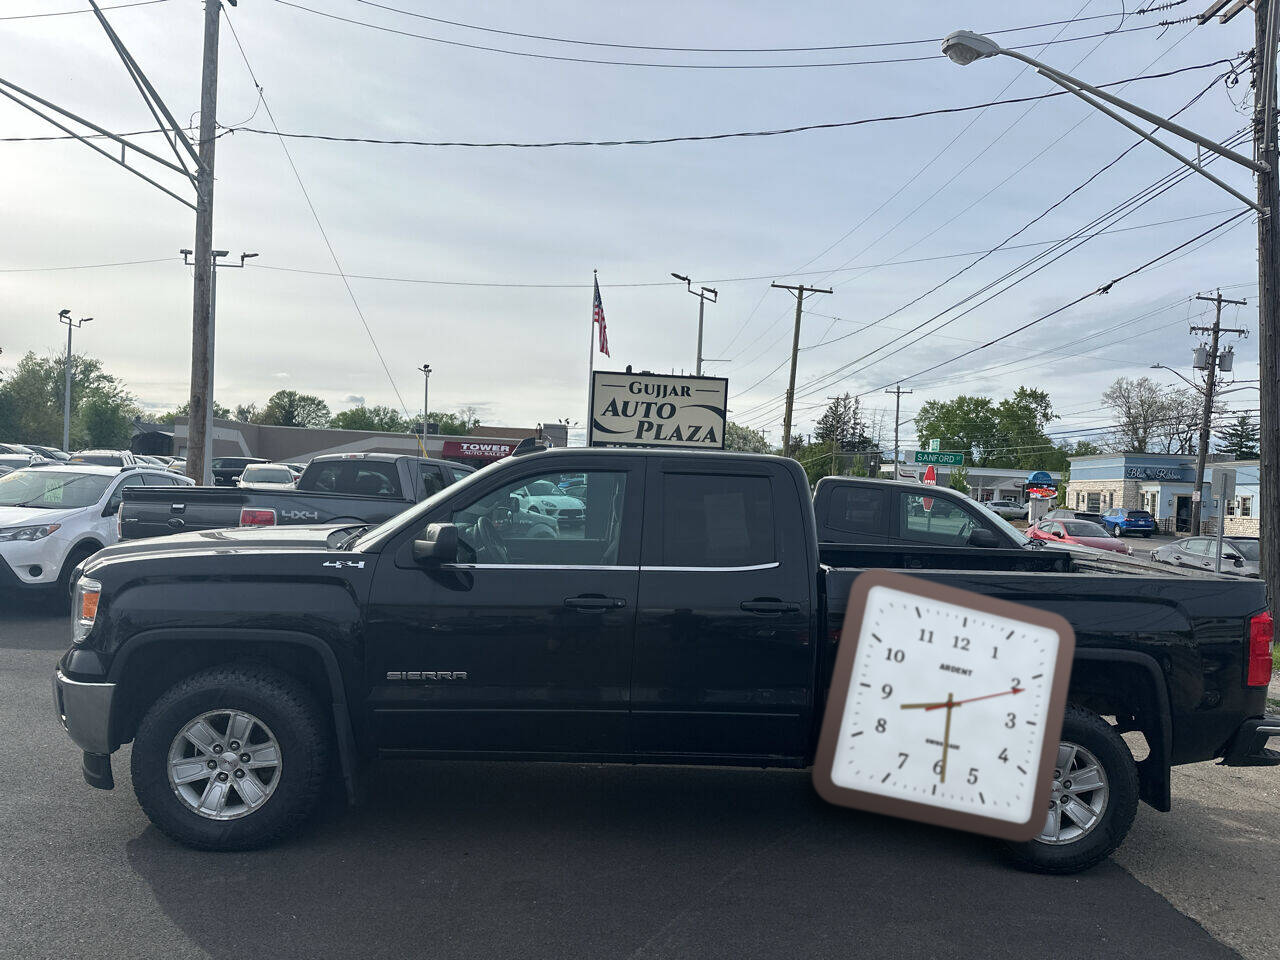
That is 8.29.11
